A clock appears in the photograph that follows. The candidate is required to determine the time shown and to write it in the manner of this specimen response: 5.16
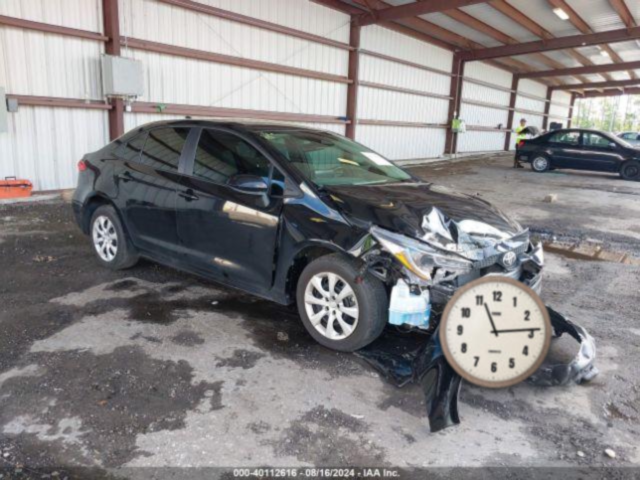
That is 11.14
